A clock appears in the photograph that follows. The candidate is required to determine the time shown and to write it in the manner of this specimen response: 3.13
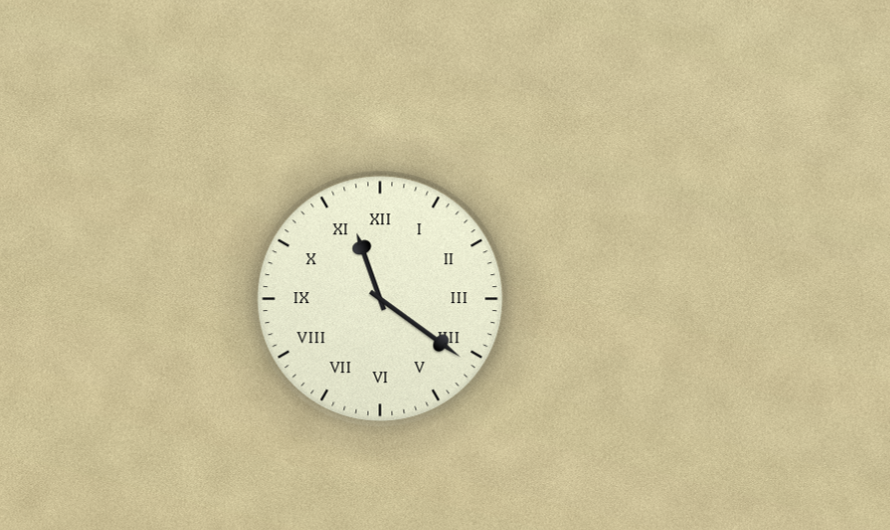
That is 11.21
